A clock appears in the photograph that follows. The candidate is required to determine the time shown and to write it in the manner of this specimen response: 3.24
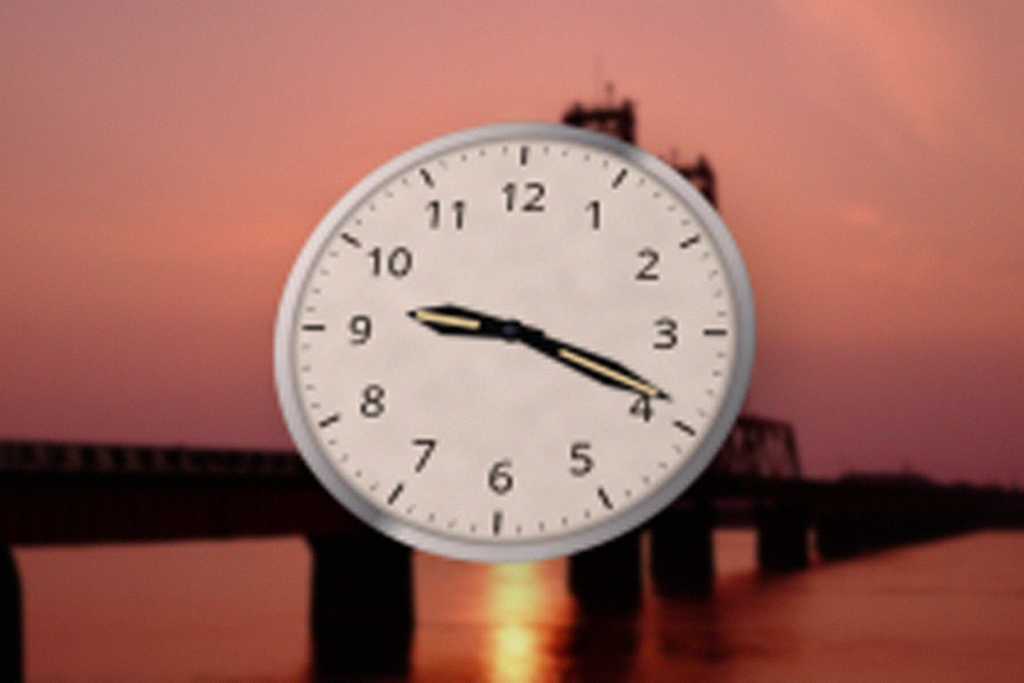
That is 9.19
